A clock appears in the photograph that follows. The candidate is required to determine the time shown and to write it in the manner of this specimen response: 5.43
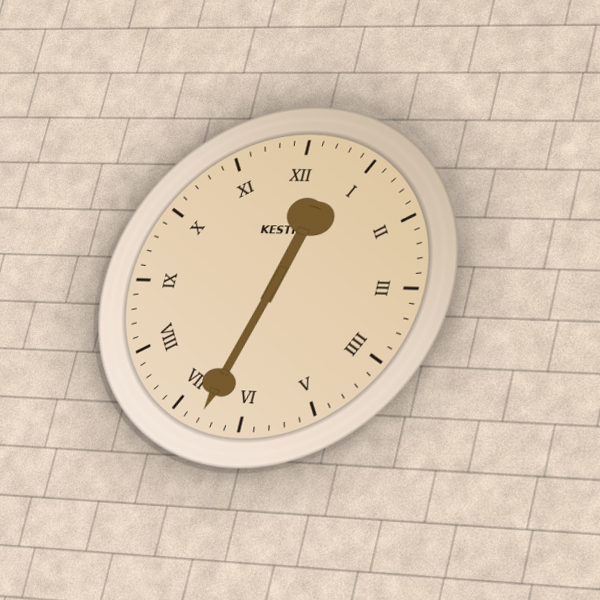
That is 12.33
